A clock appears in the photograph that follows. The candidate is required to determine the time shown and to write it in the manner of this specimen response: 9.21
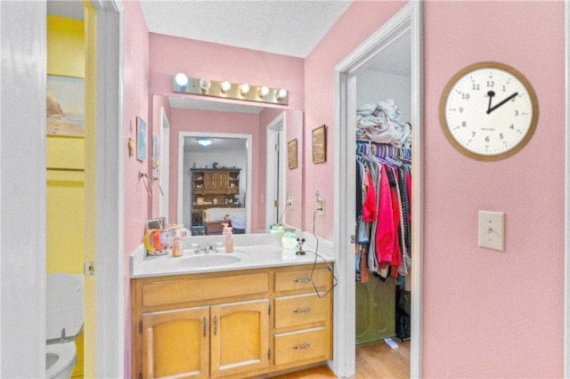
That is 12.09
